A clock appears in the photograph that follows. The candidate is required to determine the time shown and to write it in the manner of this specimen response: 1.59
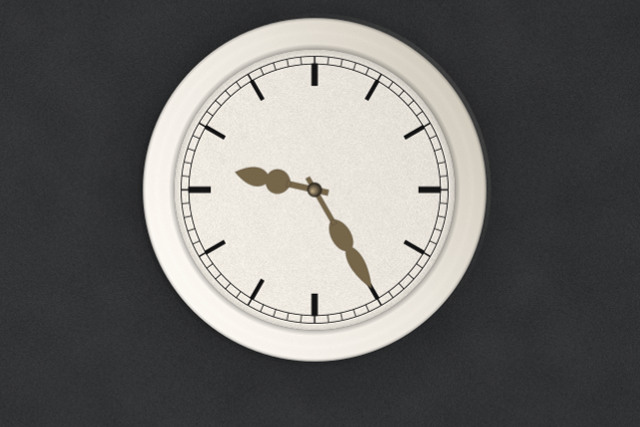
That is 9.25
